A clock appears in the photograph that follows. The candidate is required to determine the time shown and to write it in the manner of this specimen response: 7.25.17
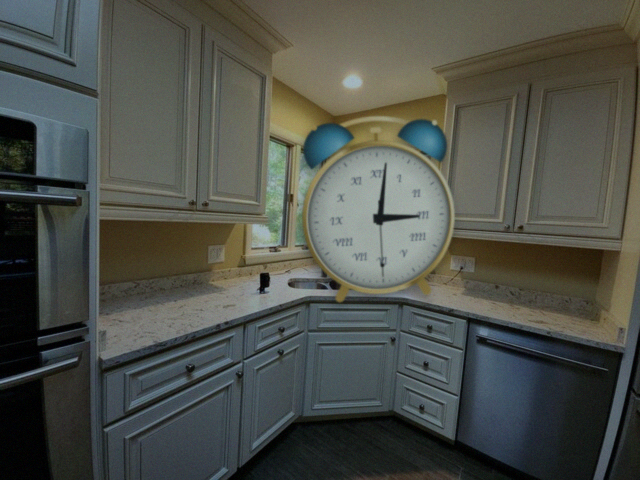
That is 3.01.30
